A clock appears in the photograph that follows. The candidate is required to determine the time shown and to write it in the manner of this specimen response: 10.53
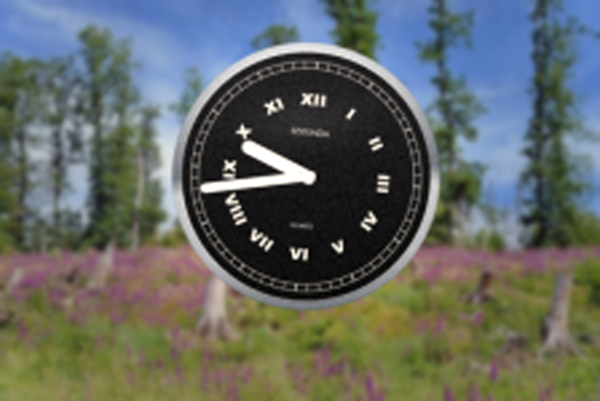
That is 9.43
